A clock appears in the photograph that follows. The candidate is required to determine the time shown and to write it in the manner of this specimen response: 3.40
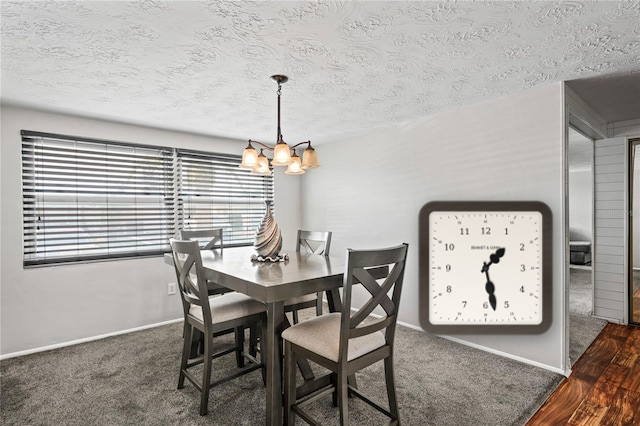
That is 1.28
